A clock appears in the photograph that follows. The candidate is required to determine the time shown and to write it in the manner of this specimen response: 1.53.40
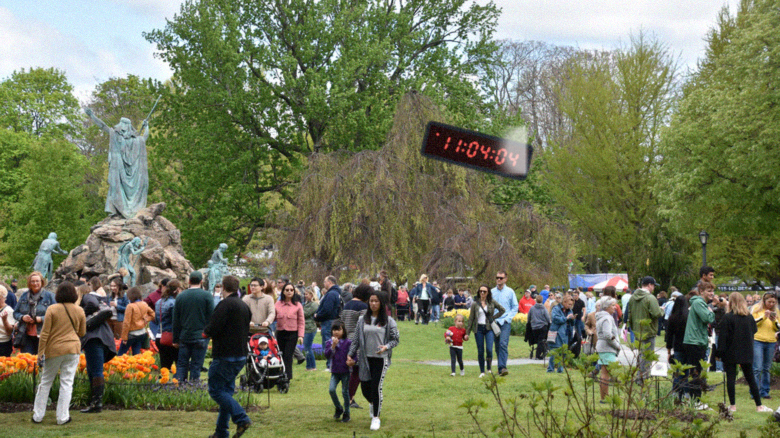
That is 11.04.04
